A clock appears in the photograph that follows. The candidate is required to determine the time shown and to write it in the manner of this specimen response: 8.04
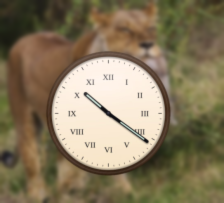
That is 10.21
